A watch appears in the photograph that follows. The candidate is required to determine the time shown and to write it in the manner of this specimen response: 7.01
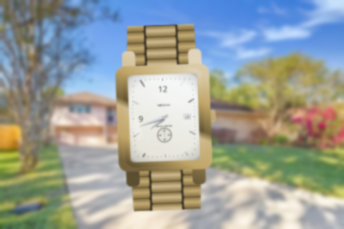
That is 7.42
